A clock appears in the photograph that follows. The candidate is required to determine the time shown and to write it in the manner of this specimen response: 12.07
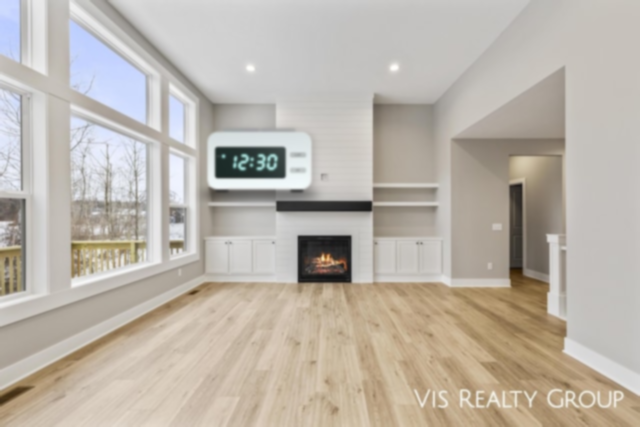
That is 12.30
